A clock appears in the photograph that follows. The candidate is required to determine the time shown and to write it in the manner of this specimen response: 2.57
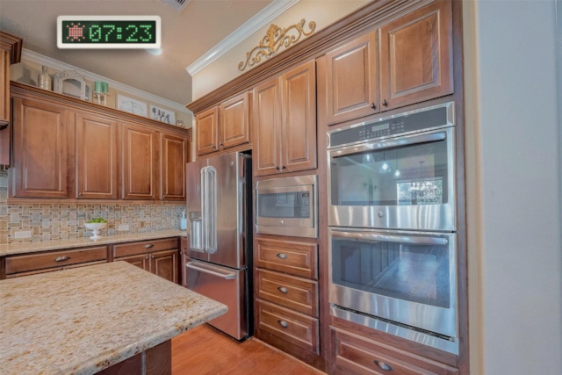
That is 7.23
